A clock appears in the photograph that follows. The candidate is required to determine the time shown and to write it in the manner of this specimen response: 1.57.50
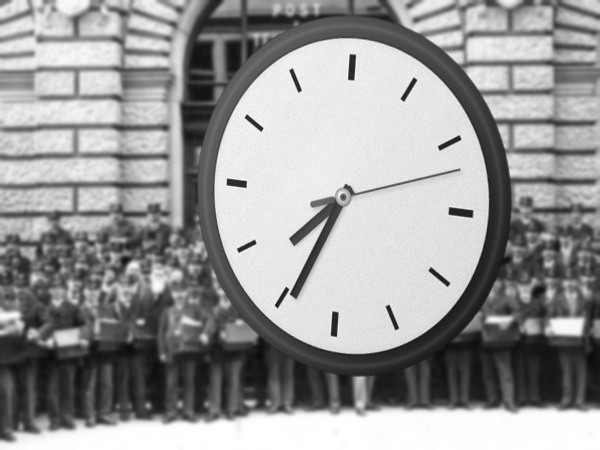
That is 7.34.12
